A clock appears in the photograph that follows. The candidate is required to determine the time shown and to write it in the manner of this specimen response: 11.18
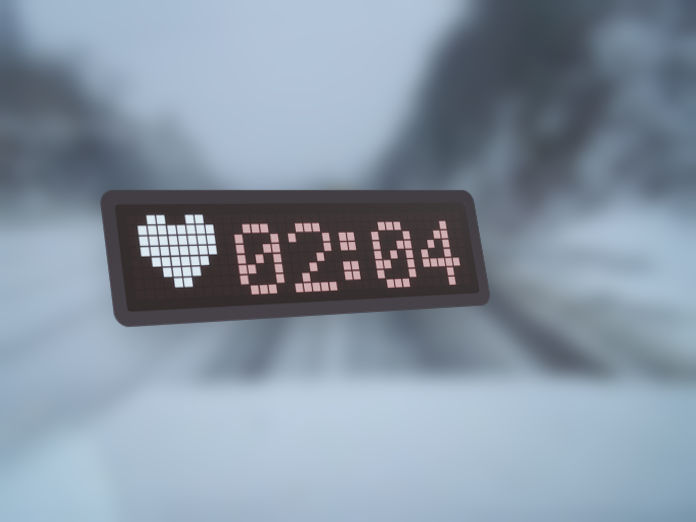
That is 2.04
